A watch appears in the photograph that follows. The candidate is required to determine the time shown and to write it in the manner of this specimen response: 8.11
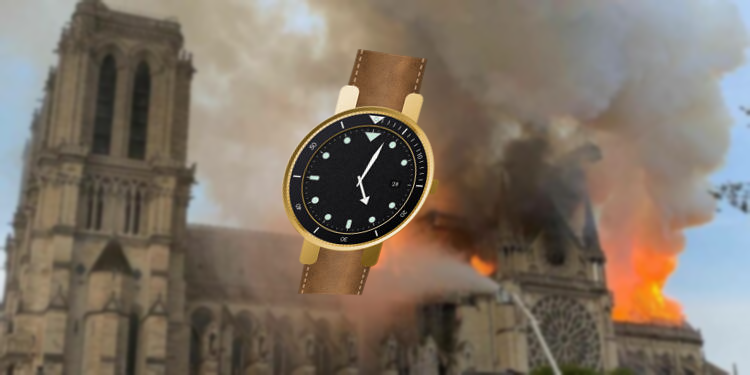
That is 5.03
